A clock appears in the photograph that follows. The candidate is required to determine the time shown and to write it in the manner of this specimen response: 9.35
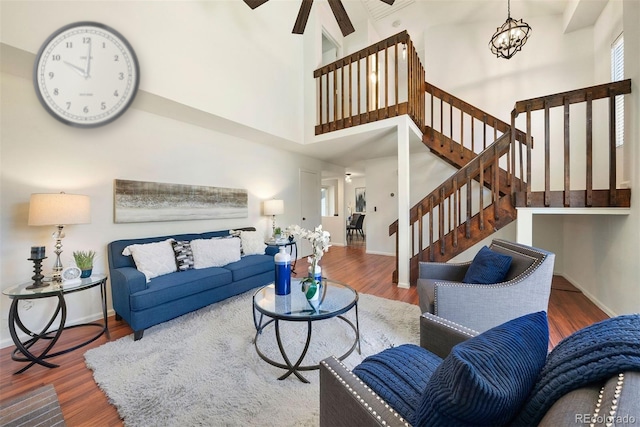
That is 10.01
